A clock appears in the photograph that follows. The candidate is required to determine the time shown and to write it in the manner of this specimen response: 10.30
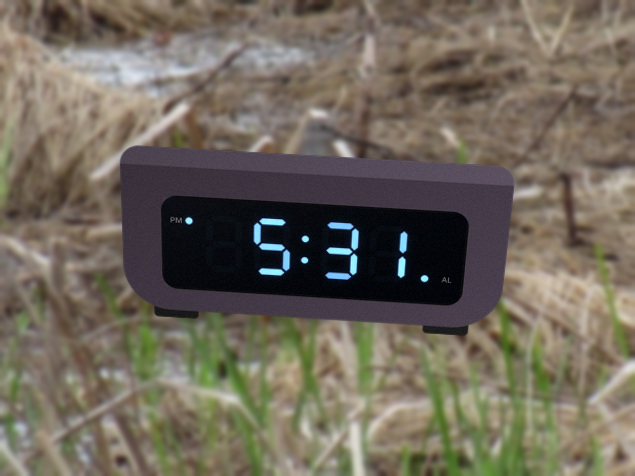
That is 5.31
